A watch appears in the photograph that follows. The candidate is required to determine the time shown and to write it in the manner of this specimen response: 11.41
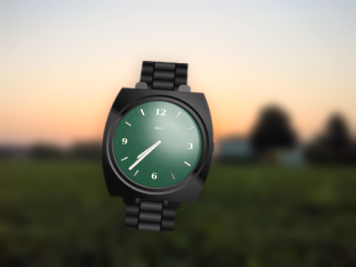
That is 7.37
